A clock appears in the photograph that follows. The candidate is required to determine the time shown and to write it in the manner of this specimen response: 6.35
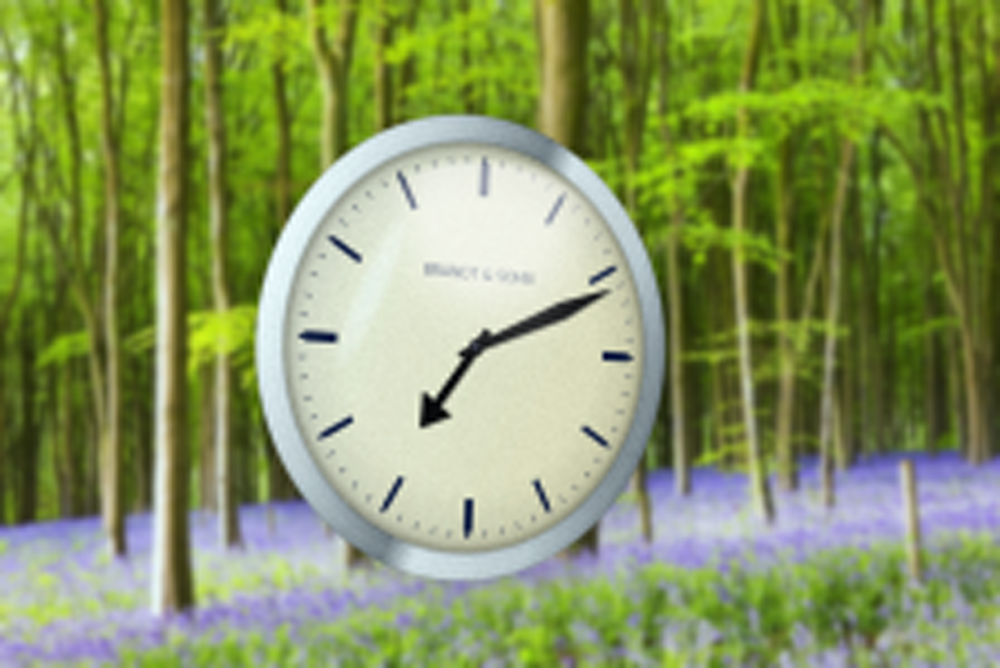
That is 7.11
